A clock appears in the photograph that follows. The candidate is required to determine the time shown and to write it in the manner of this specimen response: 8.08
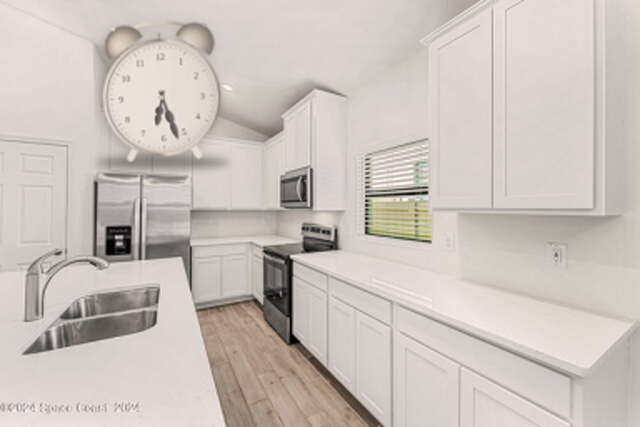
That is 6.27
